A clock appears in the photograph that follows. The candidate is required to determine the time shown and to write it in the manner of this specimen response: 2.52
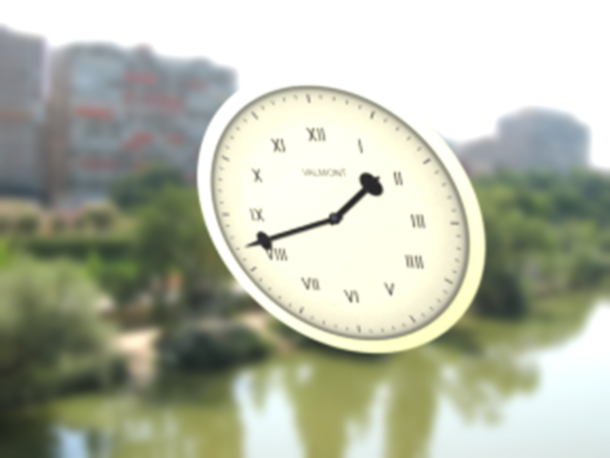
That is 1.42
